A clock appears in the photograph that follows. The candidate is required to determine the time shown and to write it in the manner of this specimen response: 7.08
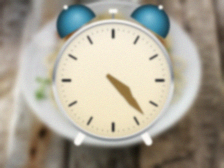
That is 4.23
